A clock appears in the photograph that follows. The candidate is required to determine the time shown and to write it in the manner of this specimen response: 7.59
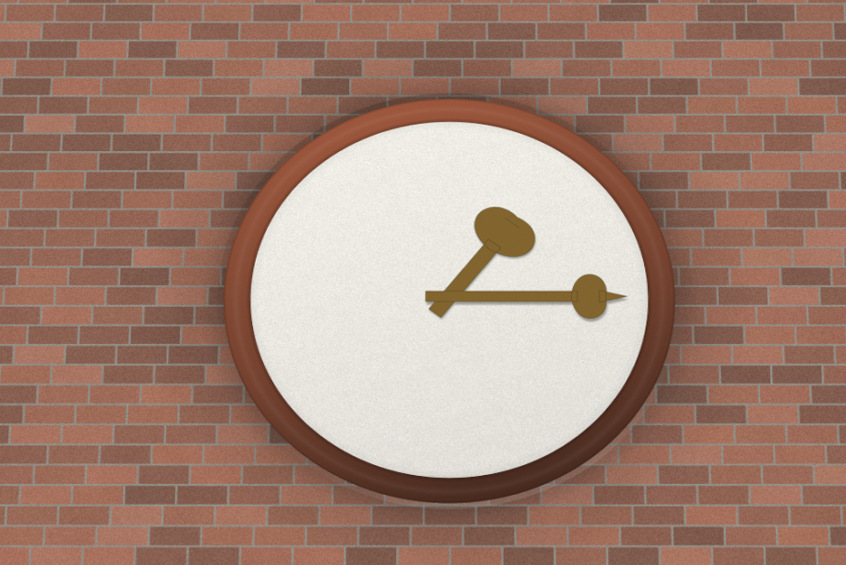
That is 1.15
